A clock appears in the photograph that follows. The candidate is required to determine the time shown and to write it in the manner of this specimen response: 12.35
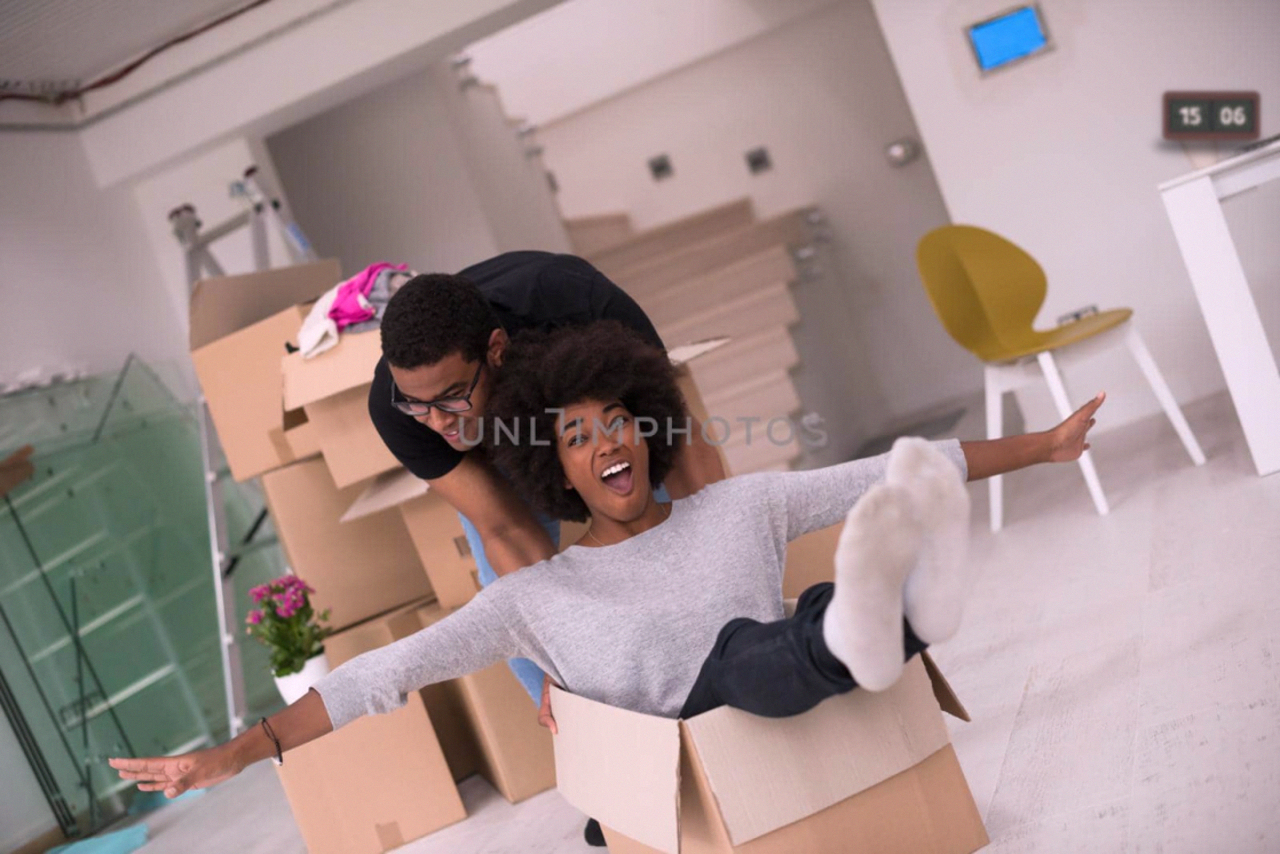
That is 15.06
